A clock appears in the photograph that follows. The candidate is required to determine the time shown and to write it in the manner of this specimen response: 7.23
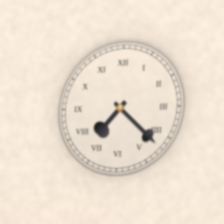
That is 7.22
